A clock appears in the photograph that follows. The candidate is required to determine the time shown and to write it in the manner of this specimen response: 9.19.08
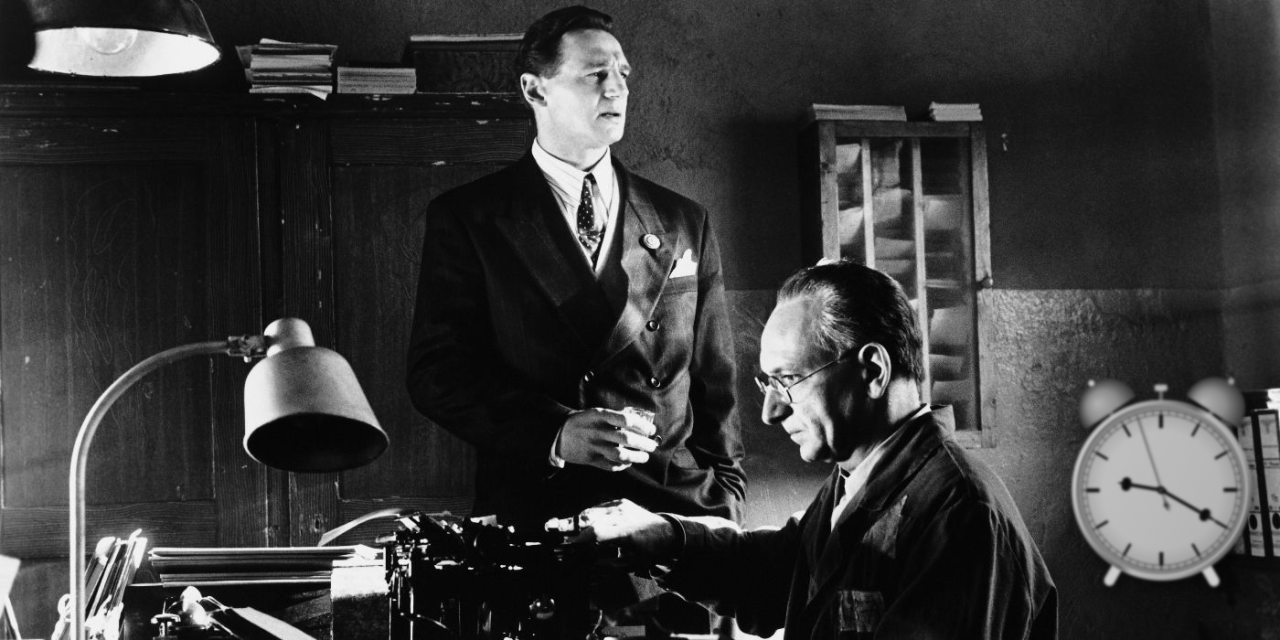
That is 9.19.57
